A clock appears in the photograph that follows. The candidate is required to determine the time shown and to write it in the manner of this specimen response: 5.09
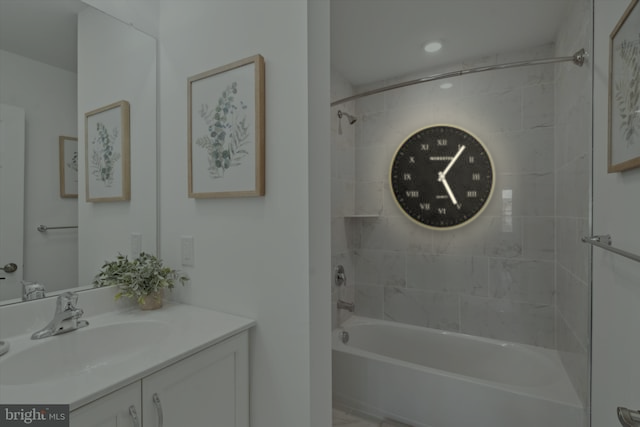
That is 5.06
